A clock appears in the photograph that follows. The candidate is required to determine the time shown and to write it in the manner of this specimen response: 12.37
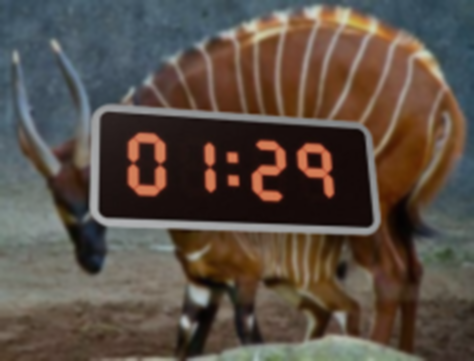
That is 1.29
